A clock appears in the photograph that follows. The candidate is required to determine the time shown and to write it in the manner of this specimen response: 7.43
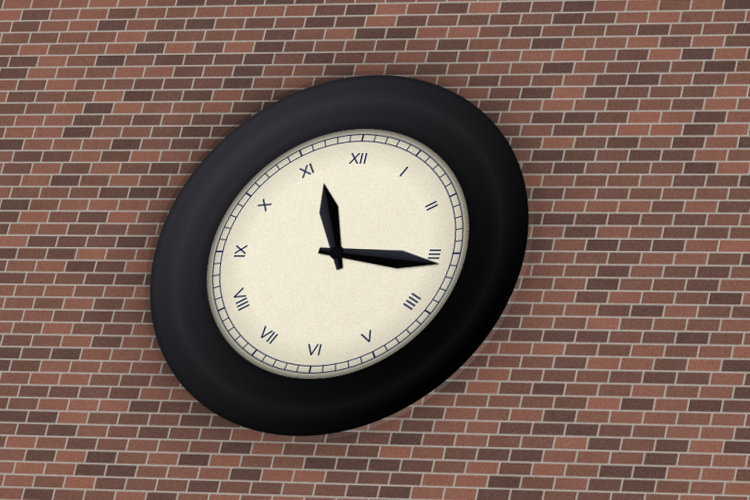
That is 11.16
